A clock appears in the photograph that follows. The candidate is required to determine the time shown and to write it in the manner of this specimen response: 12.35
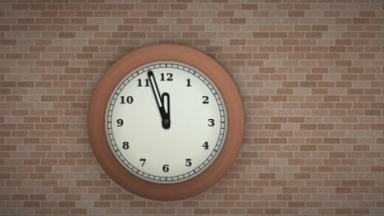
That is 11.57
